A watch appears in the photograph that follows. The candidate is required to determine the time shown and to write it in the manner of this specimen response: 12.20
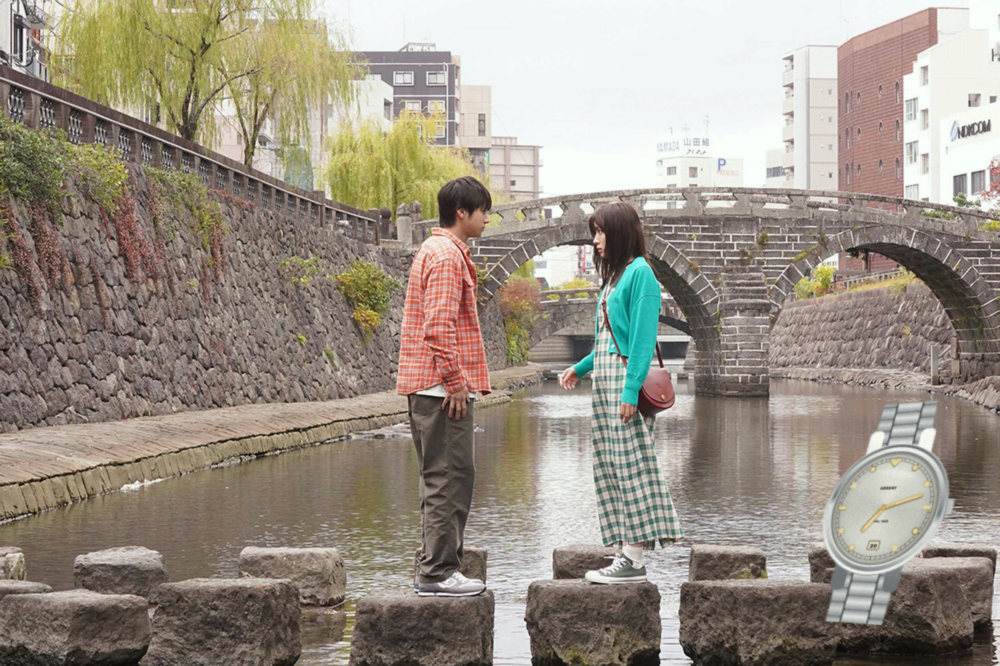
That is 7.12
